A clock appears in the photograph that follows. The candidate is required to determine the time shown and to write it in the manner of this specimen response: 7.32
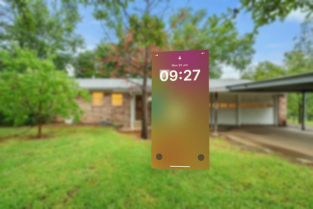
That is 9.27
